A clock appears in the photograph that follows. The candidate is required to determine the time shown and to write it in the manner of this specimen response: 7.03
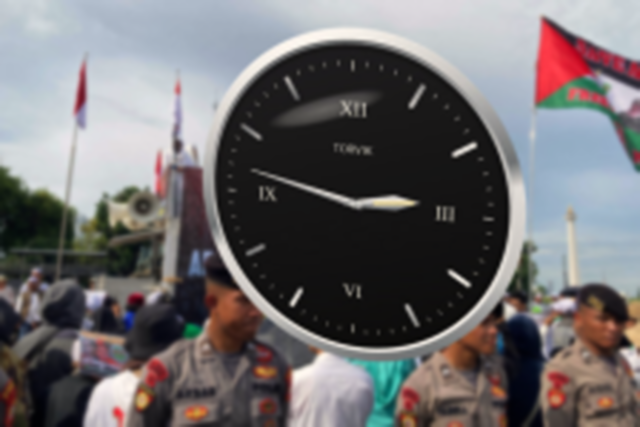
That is 2.47
